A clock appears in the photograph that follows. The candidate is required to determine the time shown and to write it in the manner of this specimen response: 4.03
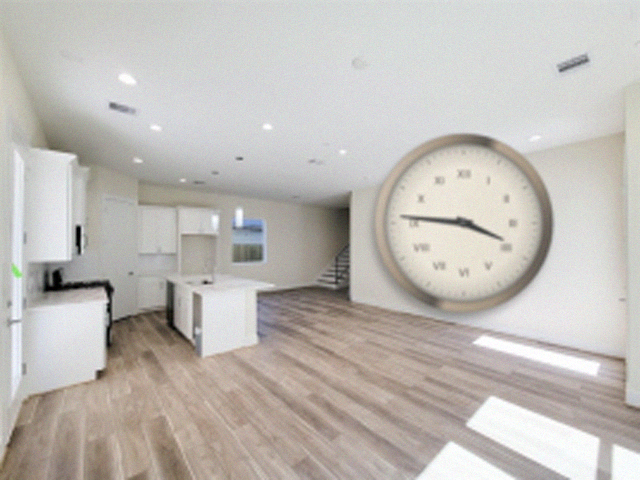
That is 3.46
